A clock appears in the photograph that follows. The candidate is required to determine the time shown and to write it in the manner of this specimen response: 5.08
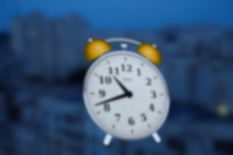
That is 10.42
